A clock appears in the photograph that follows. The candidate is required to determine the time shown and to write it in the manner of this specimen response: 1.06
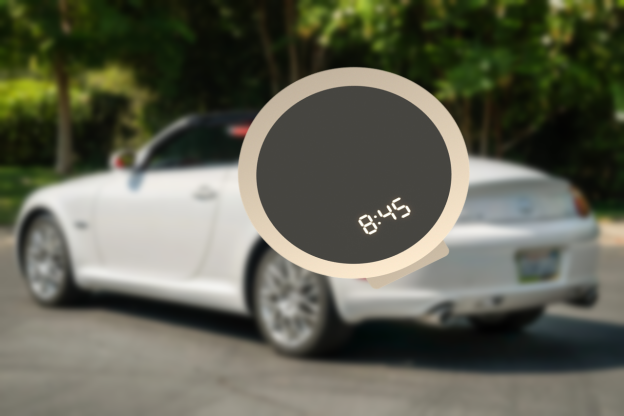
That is 8.45
